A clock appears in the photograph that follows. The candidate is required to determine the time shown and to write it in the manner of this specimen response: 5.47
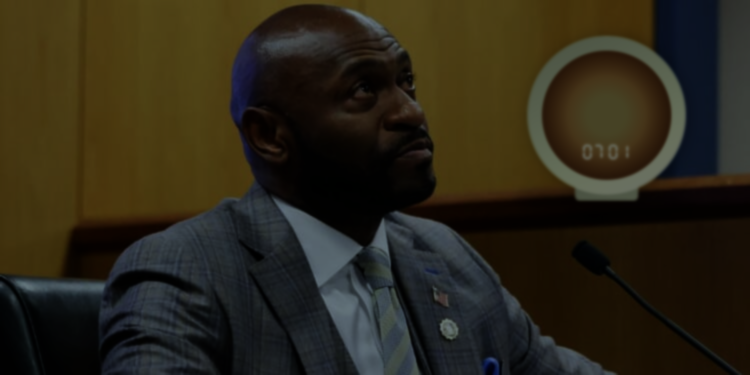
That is 7.01
